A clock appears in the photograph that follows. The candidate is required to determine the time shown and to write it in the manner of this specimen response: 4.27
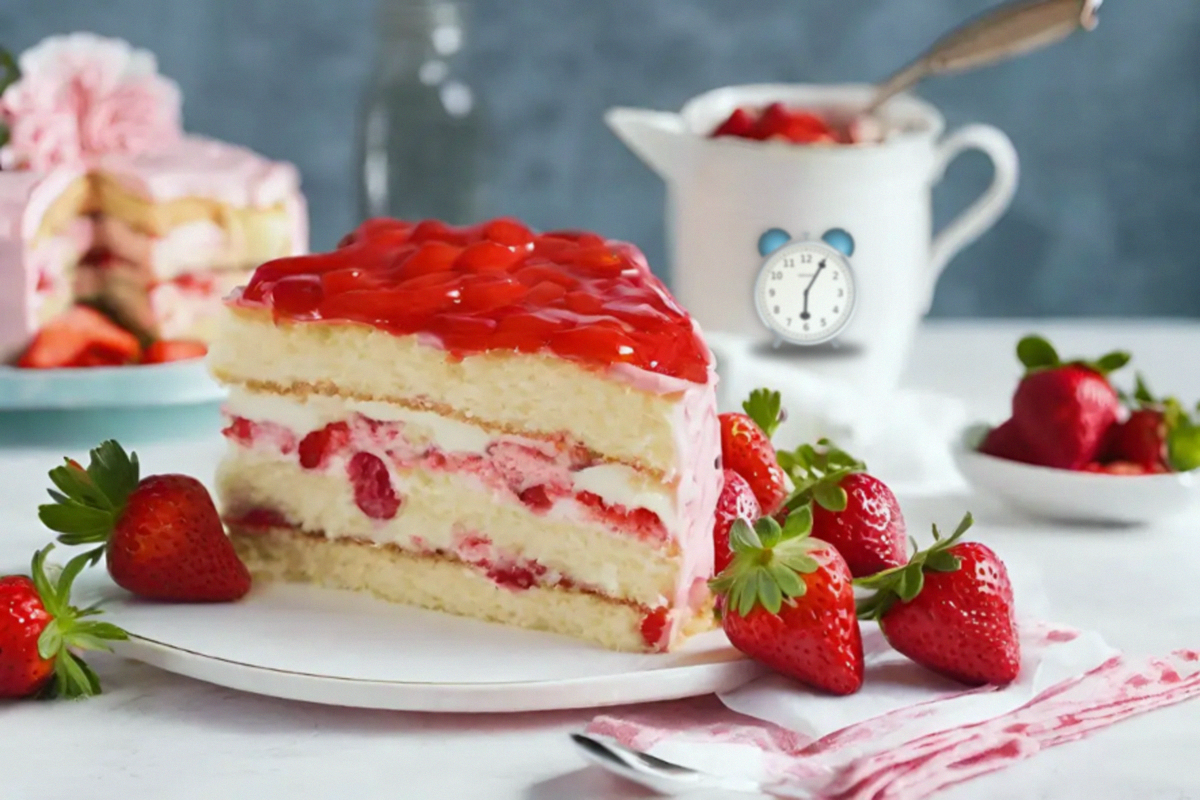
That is 6.05
